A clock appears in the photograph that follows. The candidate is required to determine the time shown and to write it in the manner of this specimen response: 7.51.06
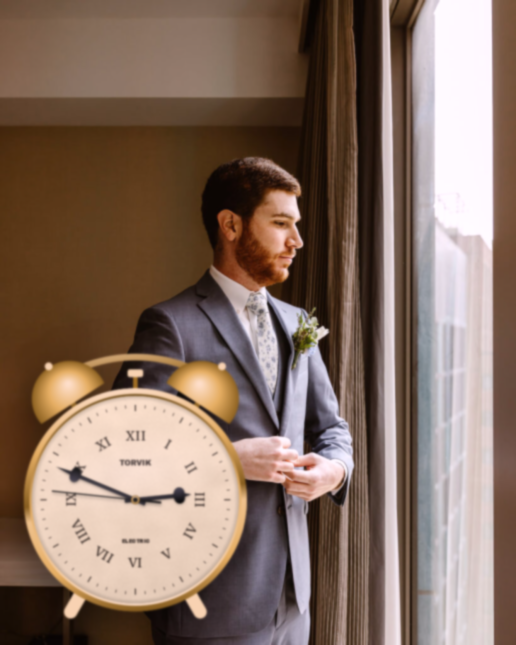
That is 2.48.46
